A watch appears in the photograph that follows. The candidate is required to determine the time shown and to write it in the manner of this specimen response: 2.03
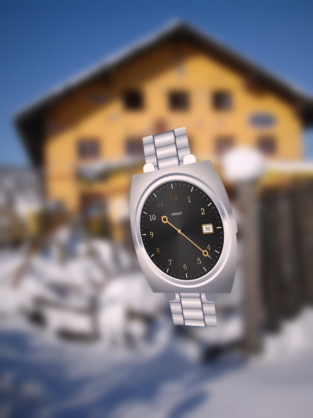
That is 10.22
